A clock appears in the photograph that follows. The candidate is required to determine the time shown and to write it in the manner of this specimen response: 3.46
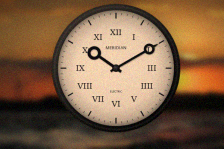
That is 10.10
